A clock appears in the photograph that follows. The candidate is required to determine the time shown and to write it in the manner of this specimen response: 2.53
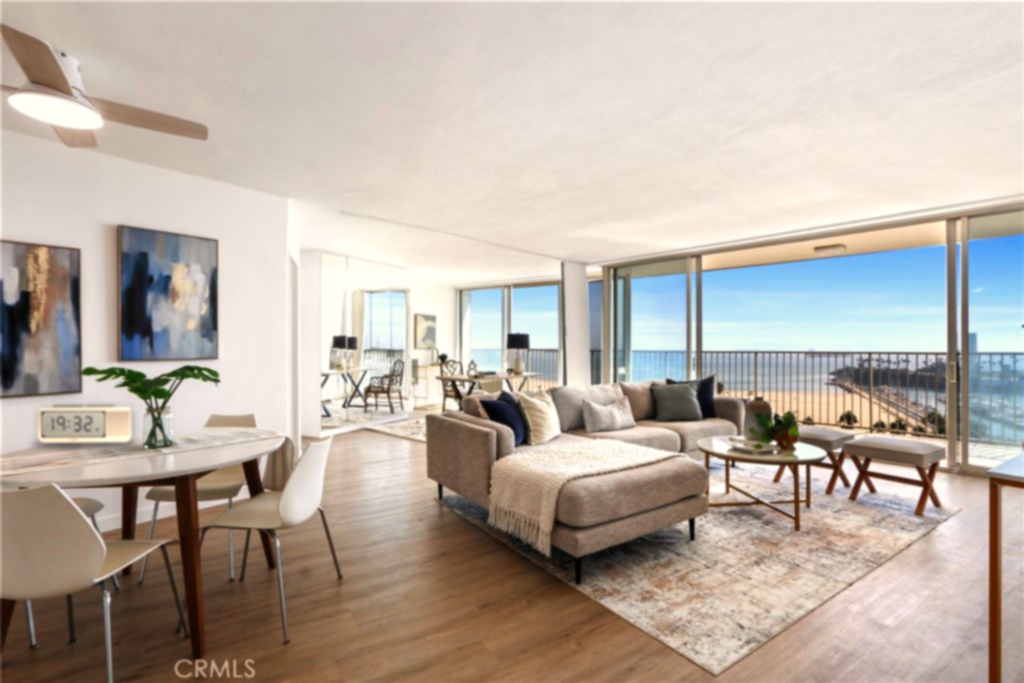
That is 19.32
